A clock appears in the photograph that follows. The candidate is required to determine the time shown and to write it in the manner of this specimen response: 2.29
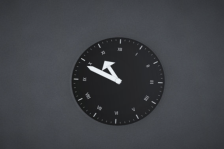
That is 10.49
